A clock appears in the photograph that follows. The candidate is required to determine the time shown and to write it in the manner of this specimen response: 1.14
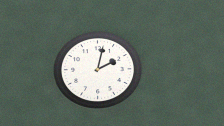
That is 2.02
